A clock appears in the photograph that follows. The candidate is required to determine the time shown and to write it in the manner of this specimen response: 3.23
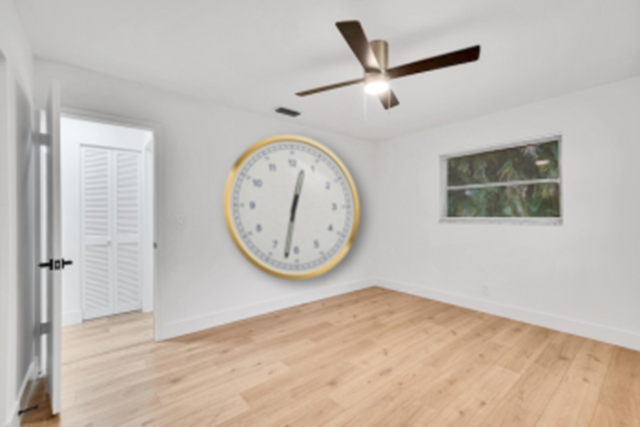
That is 12.32
